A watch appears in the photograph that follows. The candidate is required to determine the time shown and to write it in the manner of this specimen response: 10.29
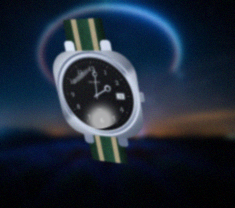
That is 2.01
